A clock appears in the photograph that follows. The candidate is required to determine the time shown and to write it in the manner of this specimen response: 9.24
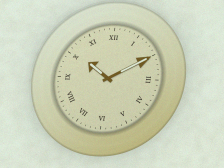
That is 10.10
